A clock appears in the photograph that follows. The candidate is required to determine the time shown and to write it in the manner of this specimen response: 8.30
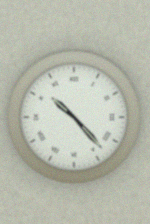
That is 10.23
